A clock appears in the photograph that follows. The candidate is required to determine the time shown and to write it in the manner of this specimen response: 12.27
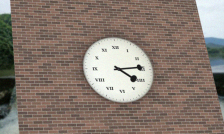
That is 4.14
